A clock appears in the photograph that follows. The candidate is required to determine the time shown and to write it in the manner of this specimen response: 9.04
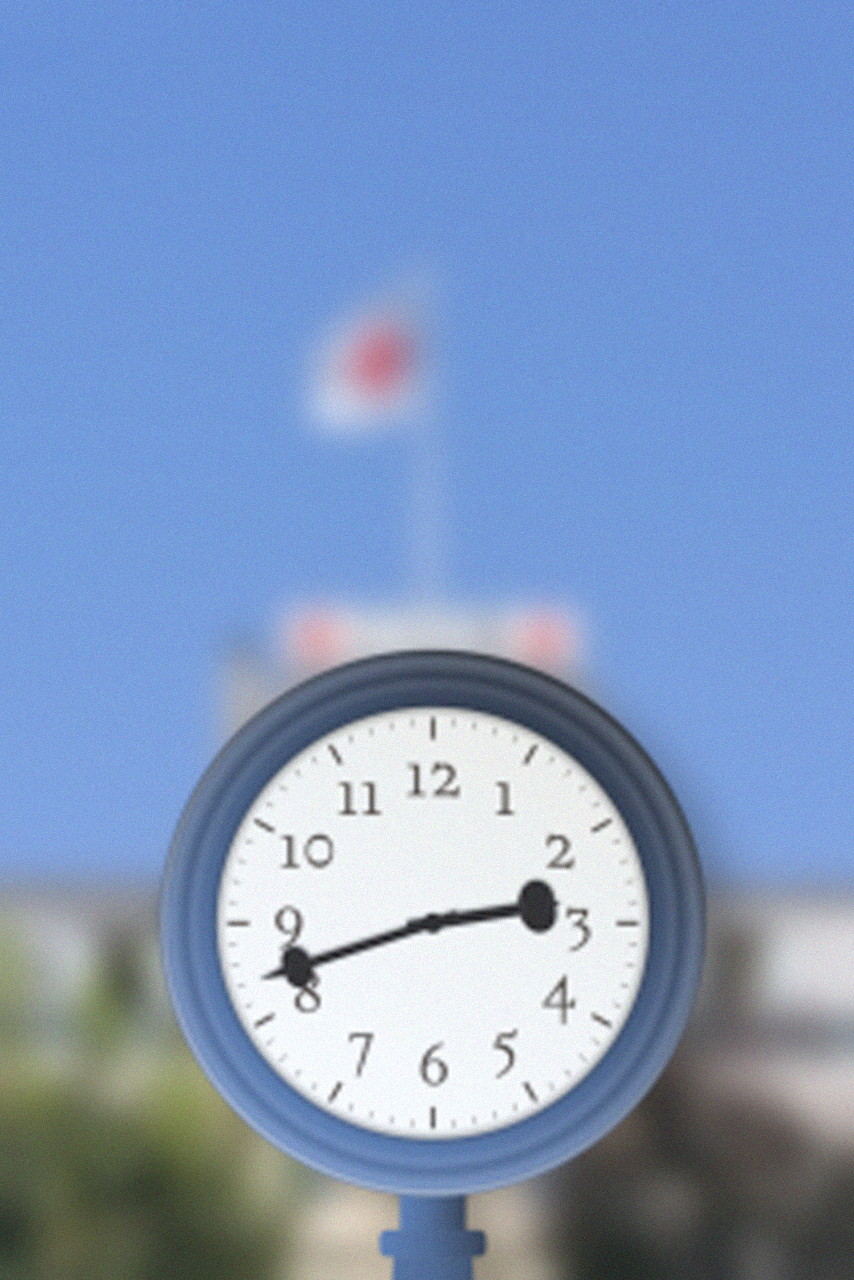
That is 2.42
